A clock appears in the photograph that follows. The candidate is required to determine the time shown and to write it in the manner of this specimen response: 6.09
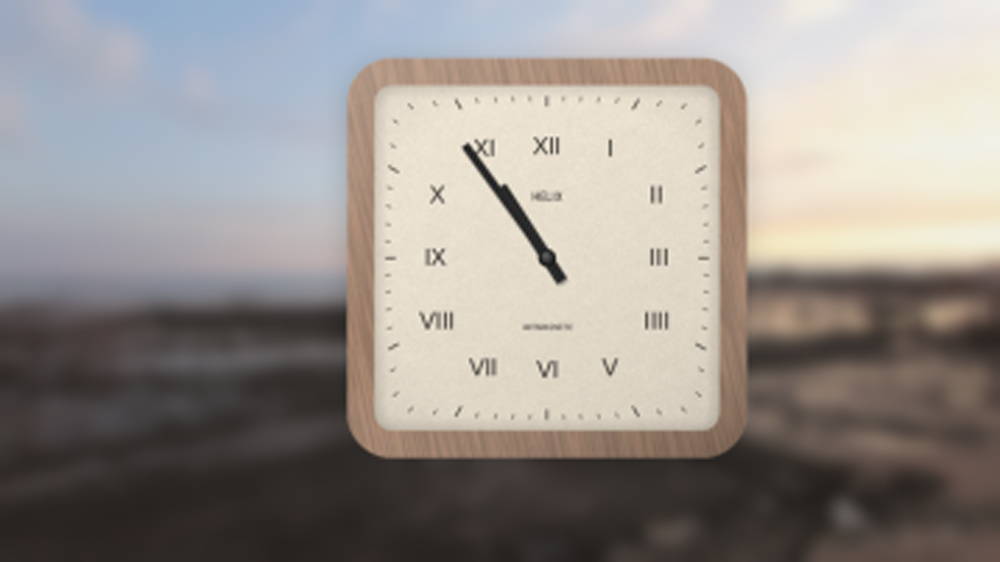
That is 10.54
